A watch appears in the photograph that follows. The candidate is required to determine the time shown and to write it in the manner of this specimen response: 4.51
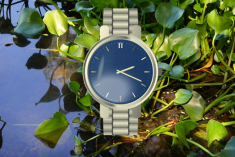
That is 2.19
